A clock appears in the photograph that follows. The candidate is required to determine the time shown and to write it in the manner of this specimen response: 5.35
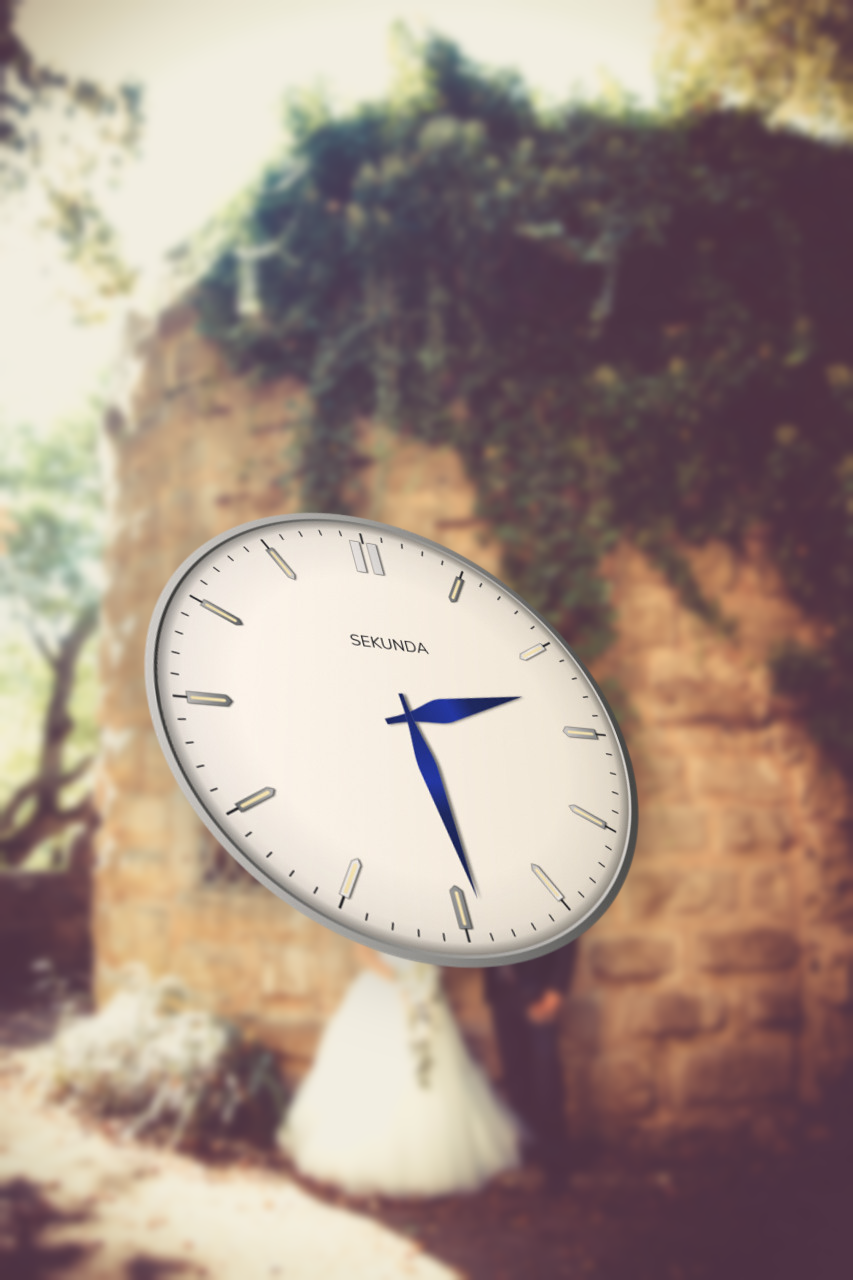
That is 2.29
